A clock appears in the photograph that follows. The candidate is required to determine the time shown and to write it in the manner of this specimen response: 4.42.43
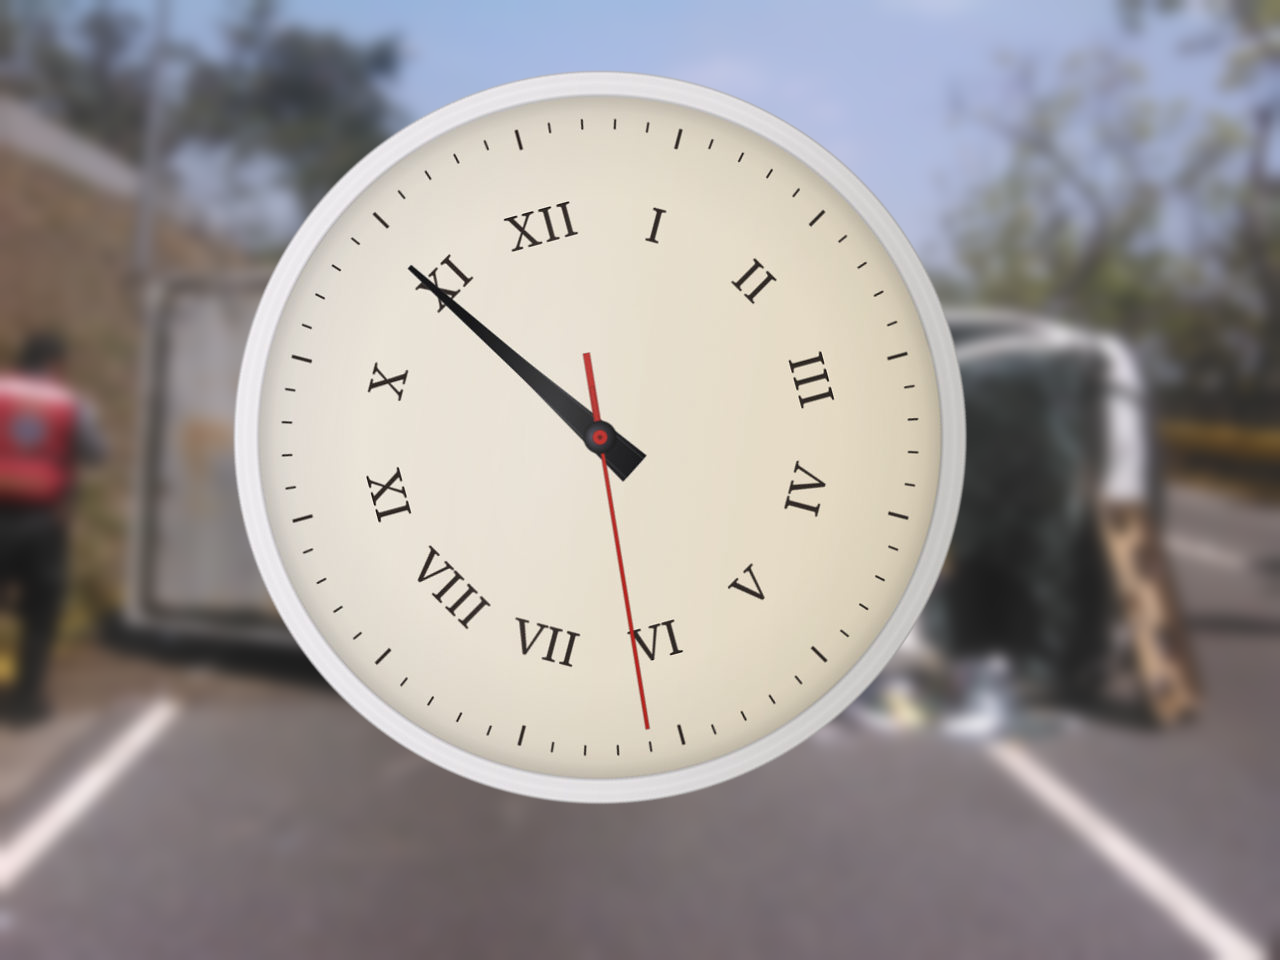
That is 10.54.31
